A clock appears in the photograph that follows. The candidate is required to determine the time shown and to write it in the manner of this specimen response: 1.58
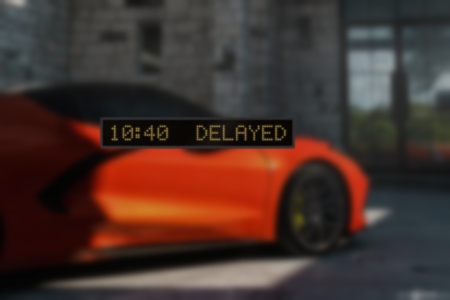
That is 10.40
